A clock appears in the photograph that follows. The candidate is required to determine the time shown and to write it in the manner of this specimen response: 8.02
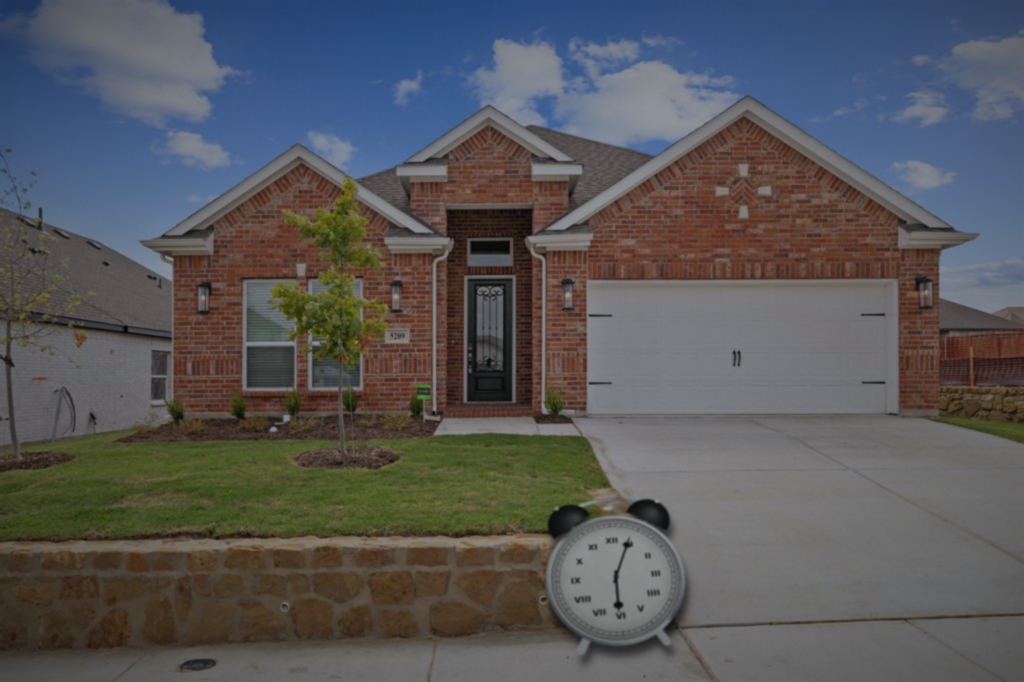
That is 6.04
